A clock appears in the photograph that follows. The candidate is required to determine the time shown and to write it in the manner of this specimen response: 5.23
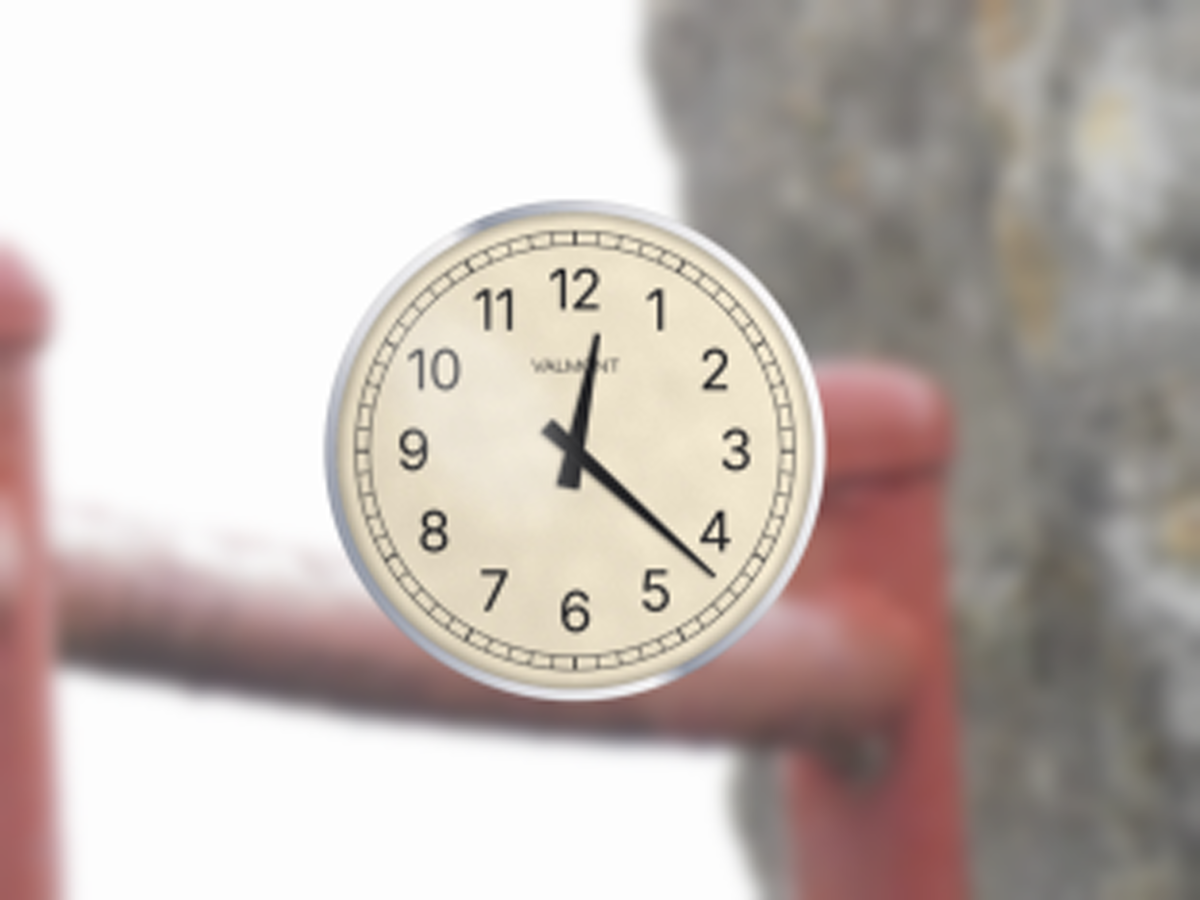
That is 12.22
